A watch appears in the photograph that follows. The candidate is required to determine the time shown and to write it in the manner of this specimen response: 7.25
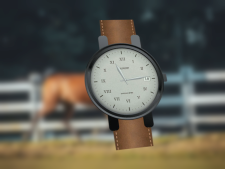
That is 11.14
